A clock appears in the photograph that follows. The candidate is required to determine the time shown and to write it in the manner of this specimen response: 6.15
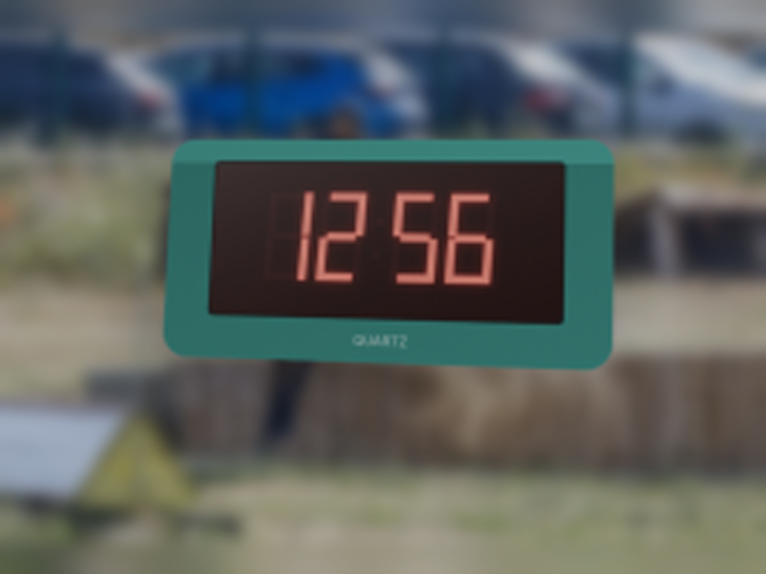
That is 12.56
